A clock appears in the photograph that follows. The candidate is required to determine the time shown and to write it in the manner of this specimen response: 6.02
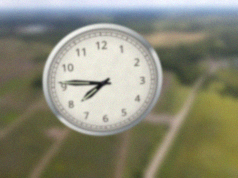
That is 7.46
